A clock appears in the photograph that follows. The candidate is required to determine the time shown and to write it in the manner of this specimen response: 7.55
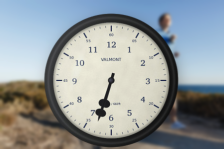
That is 6.33
